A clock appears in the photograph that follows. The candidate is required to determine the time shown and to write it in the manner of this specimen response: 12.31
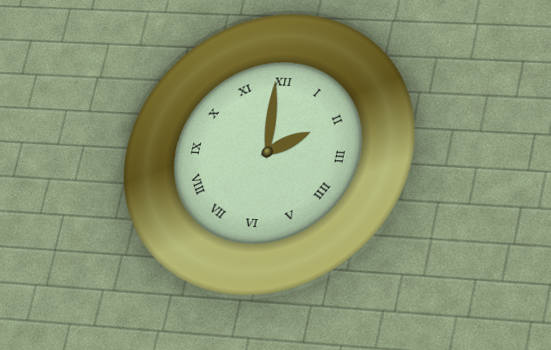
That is 1.59
